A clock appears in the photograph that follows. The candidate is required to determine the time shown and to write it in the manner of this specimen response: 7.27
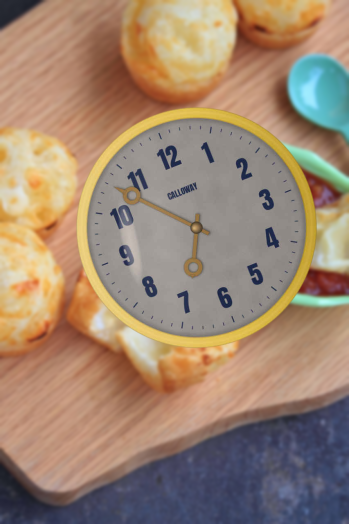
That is 6.53
